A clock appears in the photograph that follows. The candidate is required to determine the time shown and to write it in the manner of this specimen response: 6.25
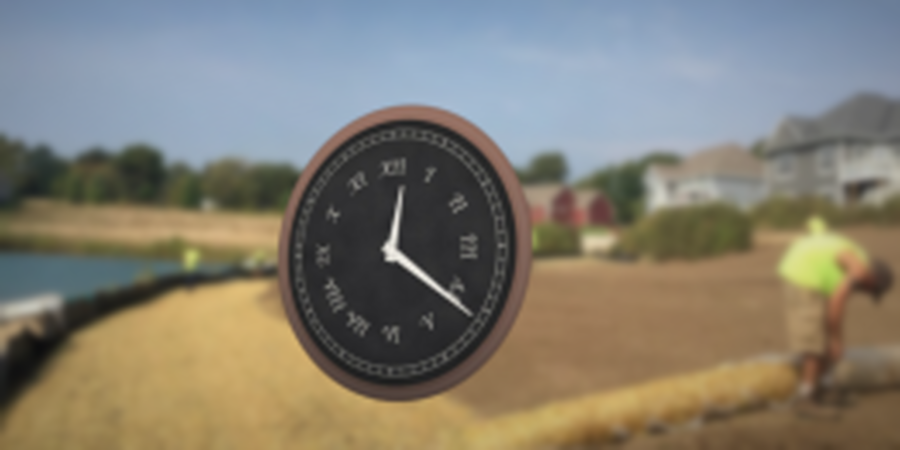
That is 12.21
